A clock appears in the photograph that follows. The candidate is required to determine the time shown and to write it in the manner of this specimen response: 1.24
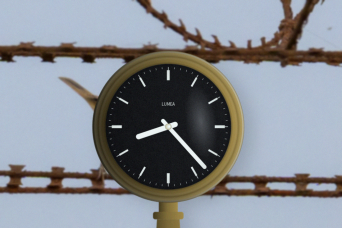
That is 8.23
